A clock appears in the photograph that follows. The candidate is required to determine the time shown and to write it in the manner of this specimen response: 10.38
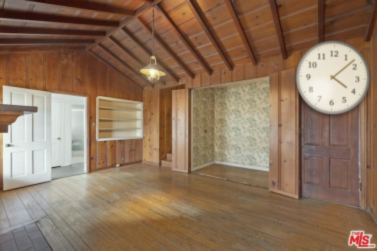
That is 4.08
